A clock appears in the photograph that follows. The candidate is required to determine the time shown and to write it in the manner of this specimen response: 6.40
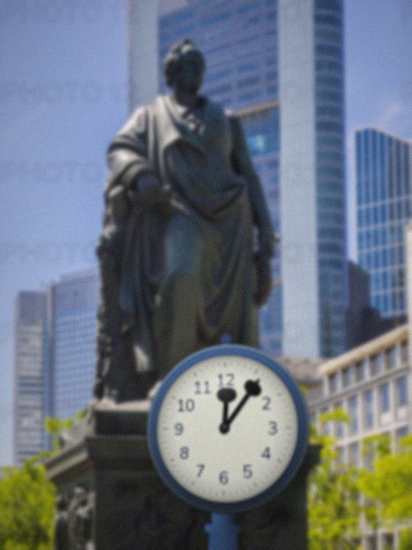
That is 12.06
